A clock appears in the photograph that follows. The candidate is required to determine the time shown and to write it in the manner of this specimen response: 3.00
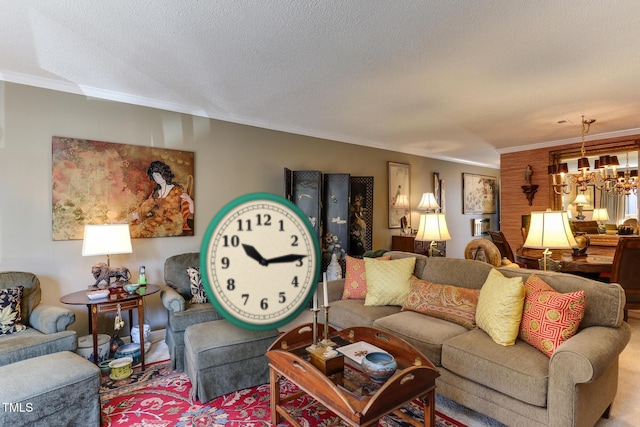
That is 10.14
